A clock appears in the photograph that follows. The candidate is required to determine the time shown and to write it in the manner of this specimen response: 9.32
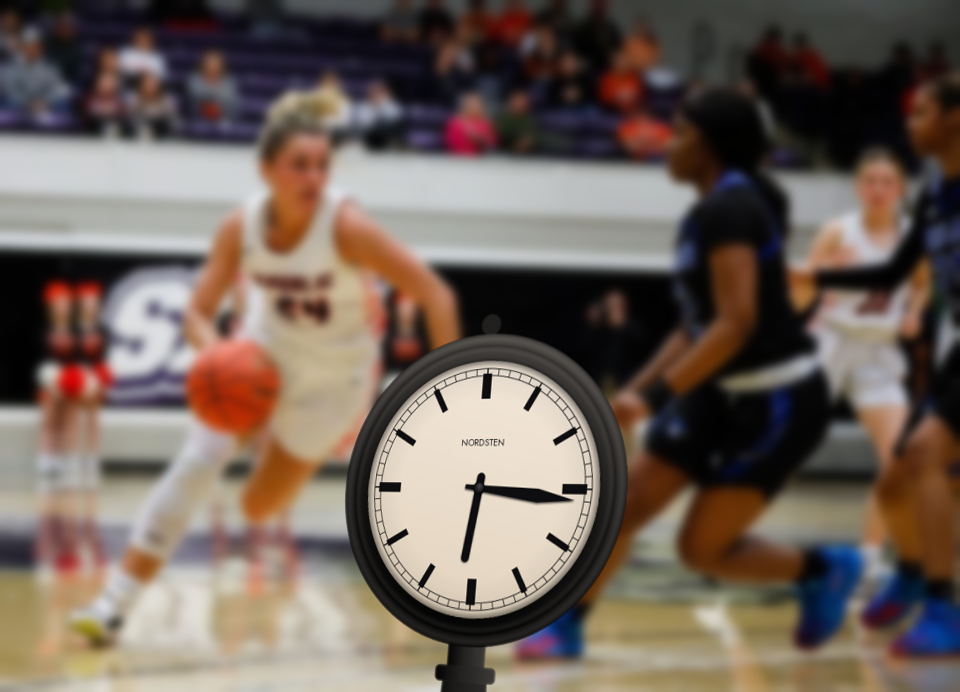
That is 6.16
